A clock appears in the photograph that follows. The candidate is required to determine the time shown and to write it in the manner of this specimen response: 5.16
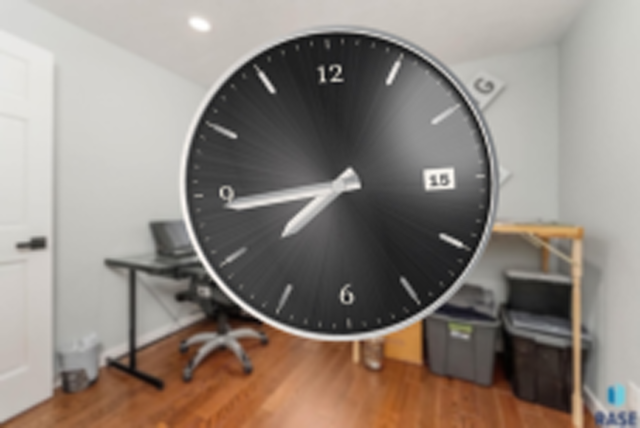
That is 7.44
